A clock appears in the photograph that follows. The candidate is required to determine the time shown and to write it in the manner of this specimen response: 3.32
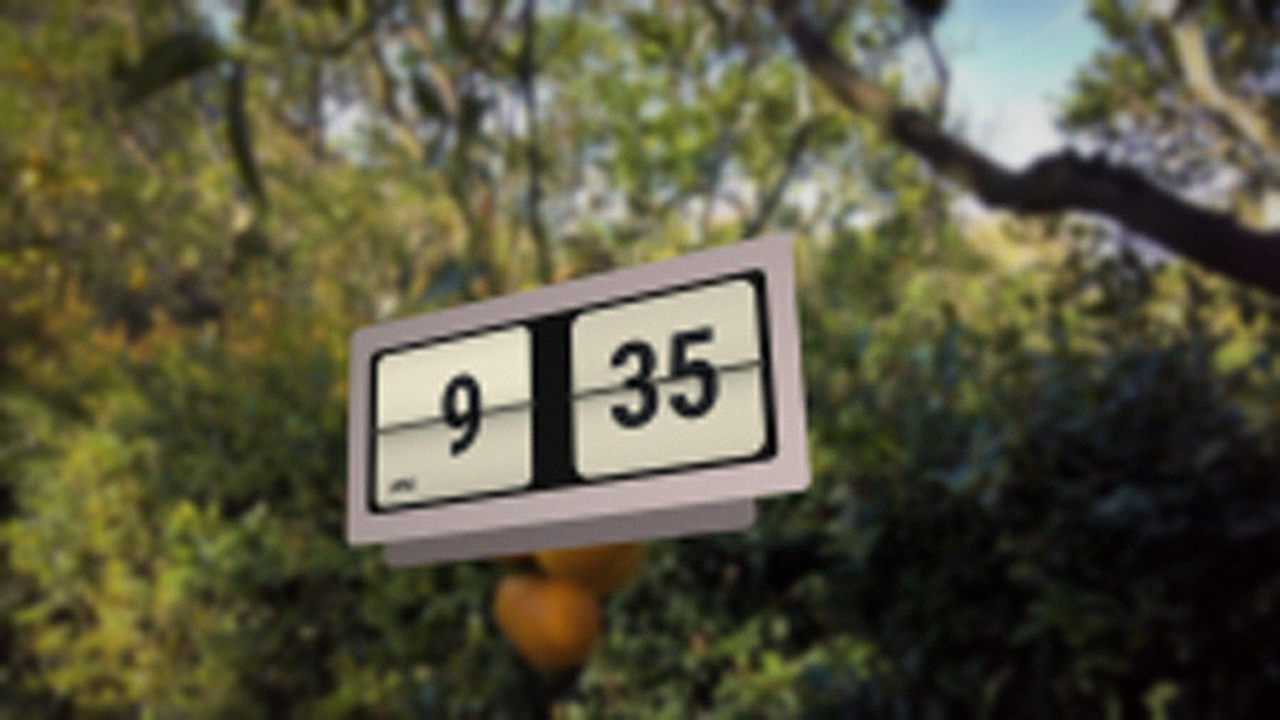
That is 9.35
